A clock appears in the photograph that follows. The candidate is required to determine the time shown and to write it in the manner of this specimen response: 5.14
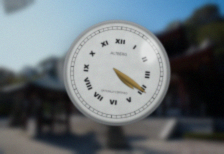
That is 4.20
